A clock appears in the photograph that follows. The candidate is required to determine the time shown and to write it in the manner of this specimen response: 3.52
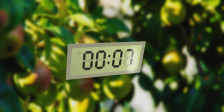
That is 0.07
